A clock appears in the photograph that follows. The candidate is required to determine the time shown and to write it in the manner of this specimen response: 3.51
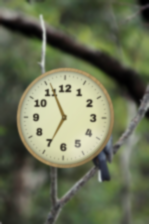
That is 6.56
